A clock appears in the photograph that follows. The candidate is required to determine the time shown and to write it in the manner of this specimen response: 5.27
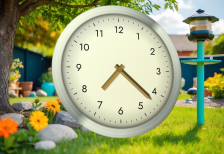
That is 7.22
